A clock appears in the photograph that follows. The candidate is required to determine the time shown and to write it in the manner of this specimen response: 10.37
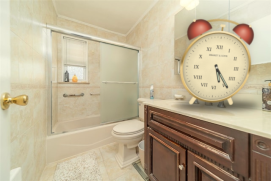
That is 5.24
